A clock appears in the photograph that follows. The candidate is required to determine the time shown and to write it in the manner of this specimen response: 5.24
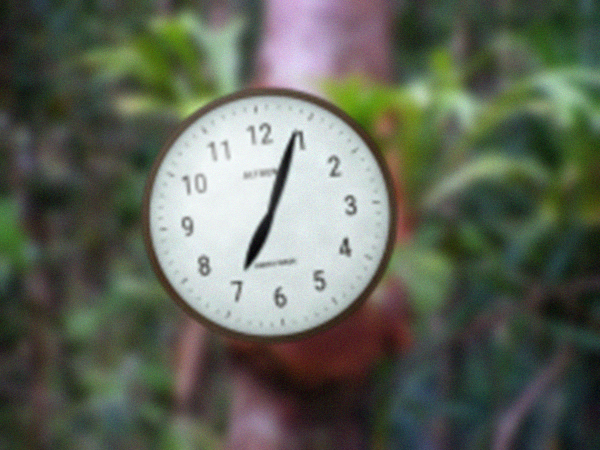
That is 7.04
